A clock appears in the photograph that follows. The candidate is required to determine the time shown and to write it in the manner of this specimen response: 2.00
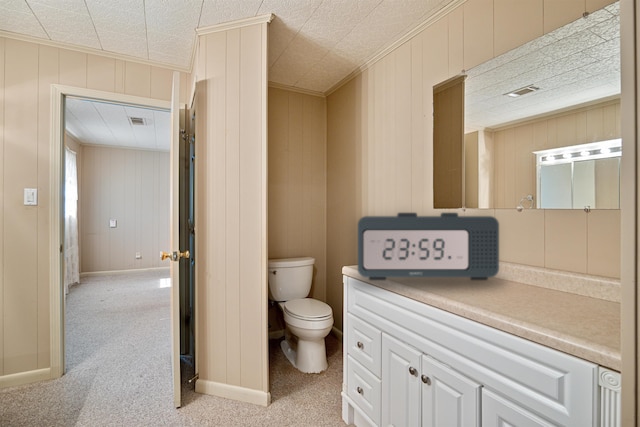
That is 23.59
